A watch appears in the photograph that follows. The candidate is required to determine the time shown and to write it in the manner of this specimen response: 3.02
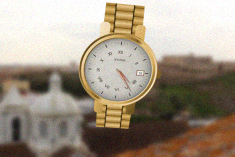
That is 4.24
